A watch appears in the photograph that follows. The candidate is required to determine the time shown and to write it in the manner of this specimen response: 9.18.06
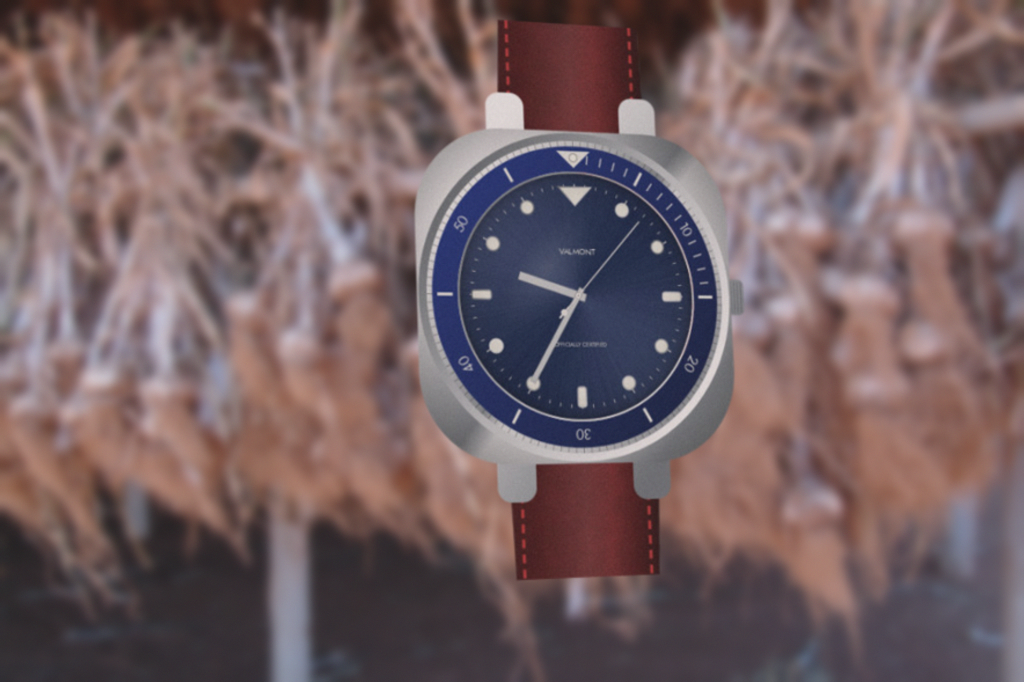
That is 9.35.07
